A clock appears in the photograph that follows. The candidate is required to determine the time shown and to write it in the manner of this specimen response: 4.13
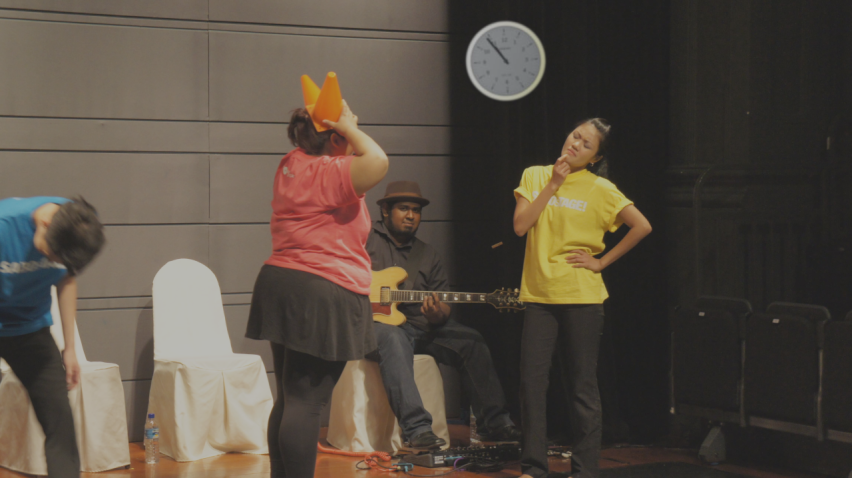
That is 10.54
